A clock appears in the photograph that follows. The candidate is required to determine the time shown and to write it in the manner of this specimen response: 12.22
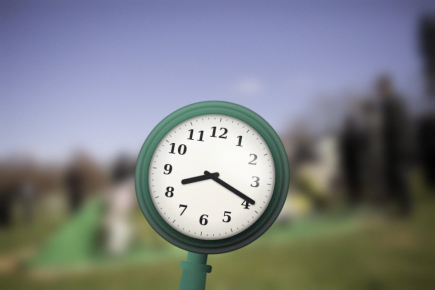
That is 8.19
